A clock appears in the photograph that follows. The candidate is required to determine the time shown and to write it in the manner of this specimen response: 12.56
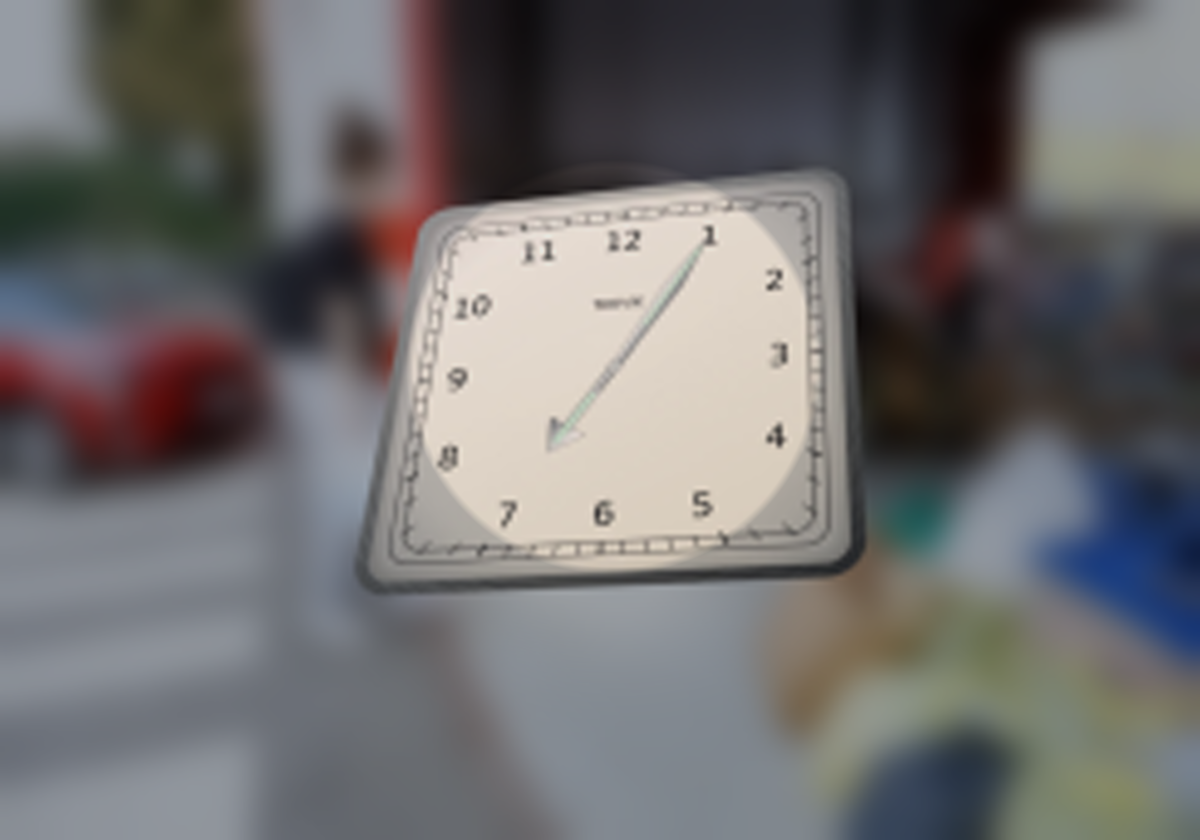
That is 7.05
